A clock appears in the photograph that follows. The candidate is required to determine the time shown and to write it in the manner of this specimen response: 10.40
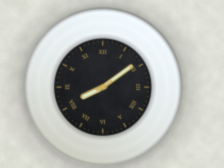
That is 8.09
